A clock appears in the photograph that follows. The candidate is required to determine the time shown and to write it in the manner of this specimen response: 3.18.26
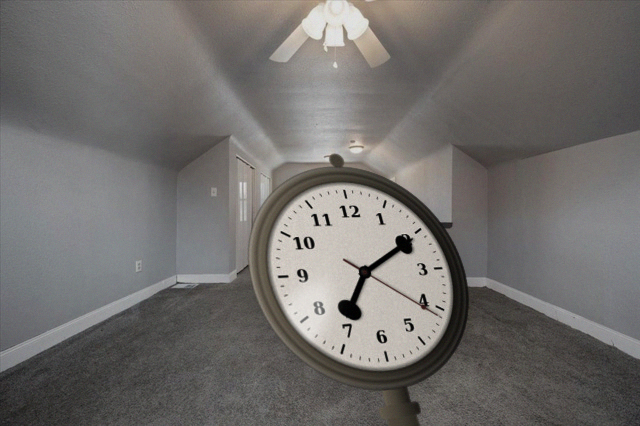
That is 7.10.21
